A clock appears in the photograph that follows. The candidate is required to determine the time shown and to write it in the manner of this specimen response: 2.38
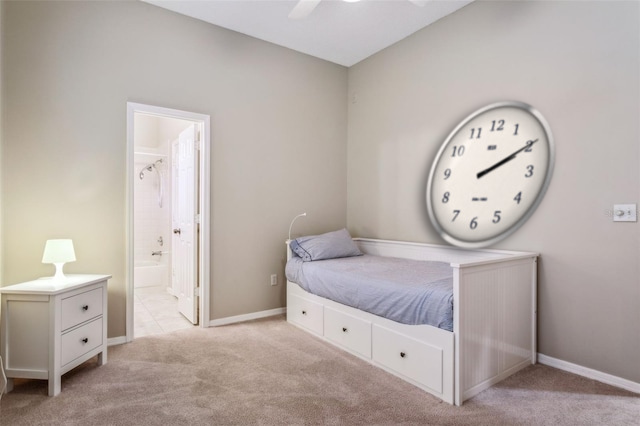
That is 2.10
